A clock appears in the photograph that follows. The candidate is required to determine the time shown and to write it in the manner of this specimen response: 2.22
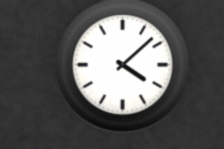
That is 4.08
